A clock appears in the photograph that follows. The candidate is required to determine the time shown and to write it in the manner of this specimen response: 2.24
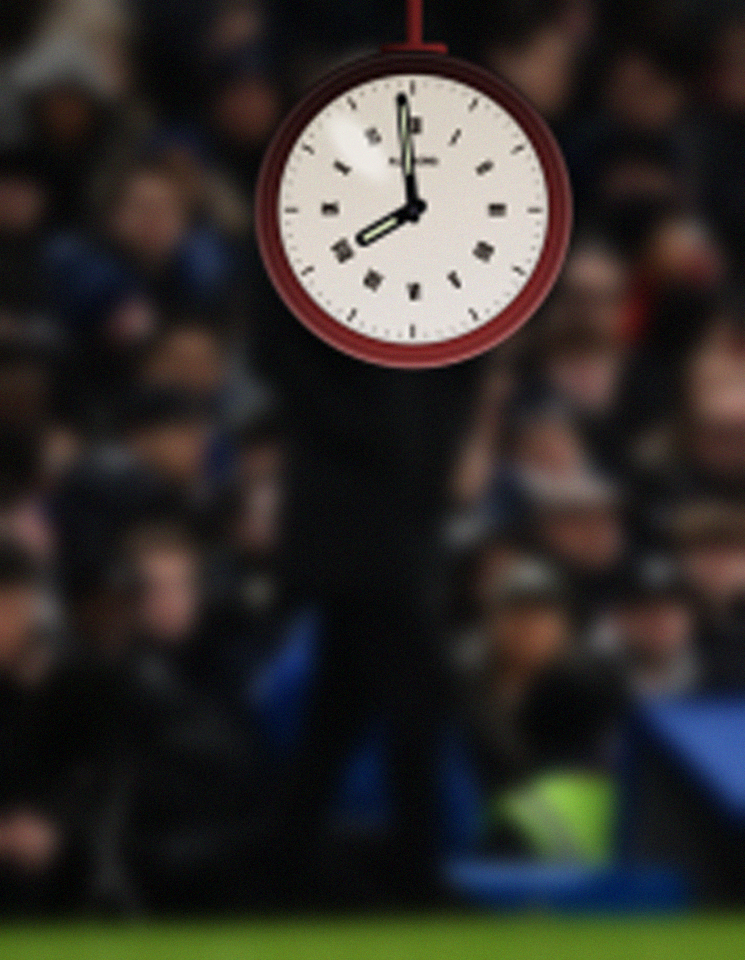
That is 7.59
